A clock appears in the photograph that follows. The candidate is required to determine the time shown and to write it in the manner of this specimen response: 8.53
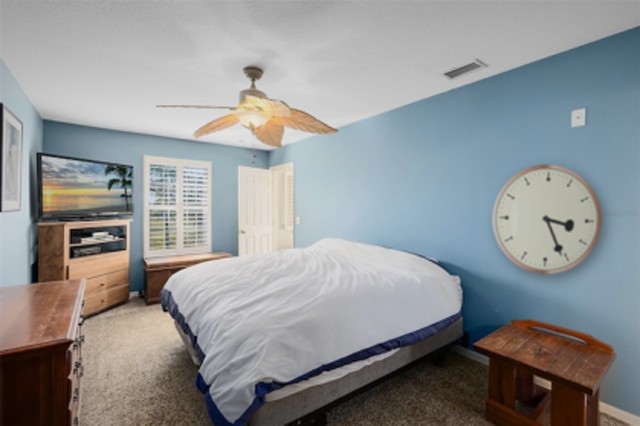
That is 3.26
